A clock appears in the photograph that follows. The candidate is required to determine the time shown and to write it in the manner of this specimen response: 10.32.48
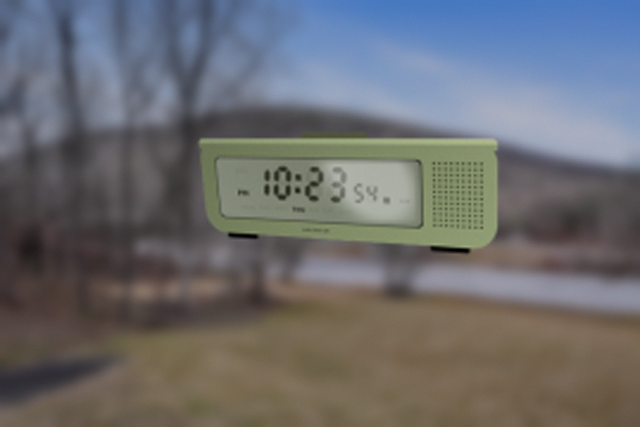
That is 10.23.54
